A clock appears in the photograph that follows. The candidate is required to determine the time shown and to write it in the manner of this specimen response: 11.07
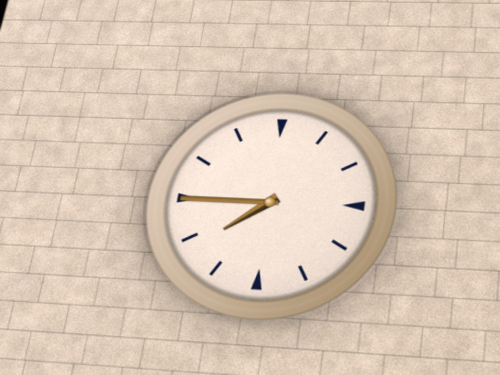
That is 7.45
